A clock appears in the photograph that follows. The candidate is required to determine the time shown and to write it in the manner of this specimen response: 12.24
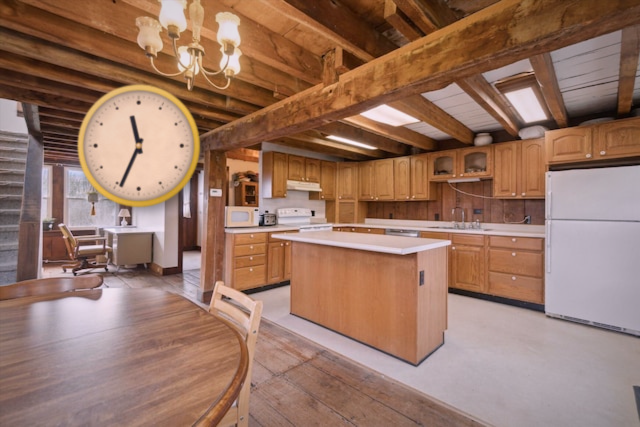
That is 11.34
